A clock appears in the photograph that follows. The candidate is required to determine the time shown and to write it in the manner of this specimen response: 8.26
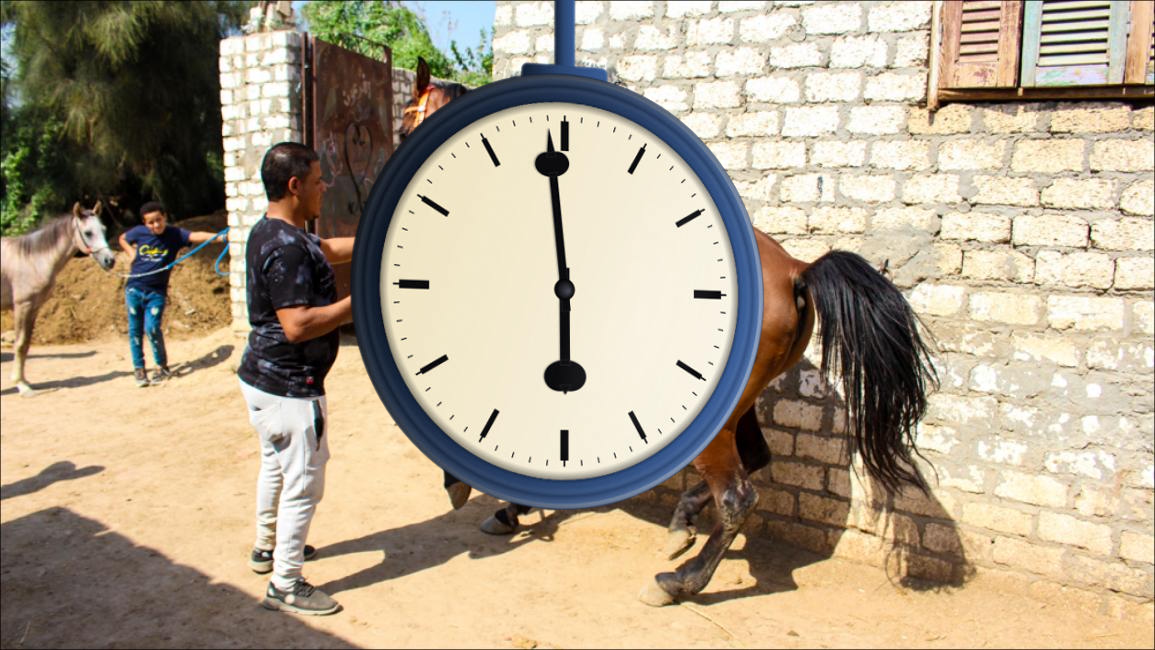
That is 5.59
